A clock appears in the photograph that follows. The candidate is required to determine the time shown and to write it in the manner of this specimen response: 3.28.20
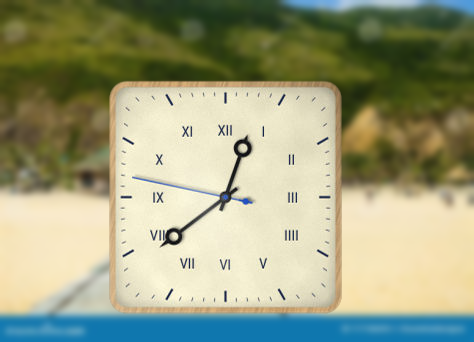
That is 12.38.47
